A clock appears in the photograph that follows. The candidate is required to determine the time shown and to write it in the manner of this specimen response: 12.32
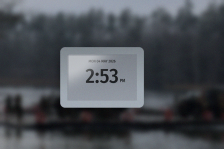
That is 2.53
